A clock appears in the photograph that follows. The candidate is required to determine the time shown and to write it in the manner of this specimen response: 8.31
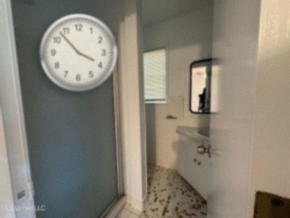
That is 3.53
